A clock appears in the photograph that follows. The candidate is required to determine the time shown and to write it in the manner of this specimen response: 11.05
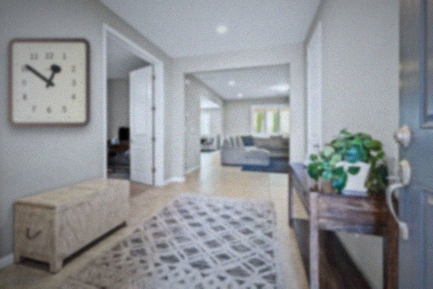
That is 12.51
